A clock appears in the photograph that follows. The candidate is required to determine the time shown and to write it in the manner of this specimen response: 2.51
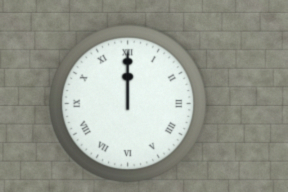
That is 12.00
